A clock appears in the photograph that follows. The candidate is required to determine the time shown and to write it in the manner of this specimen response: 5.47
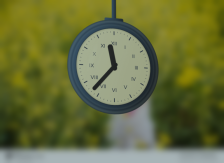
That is 11.37
